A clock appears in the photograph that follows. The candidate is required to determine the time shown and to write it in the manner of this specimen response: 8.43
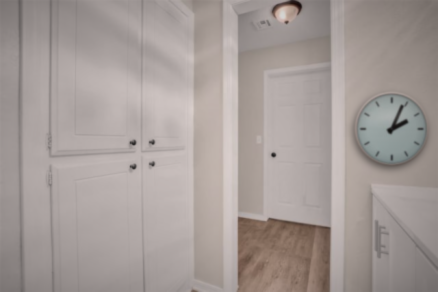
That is 2.04
